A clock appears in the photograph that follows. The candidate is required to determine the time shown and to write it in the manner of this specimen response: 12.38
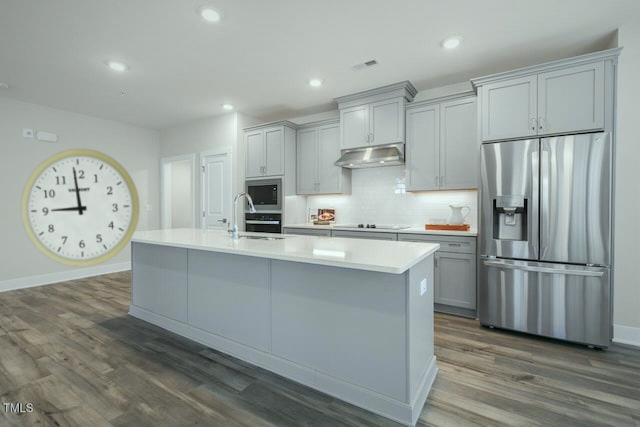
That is 8.59
